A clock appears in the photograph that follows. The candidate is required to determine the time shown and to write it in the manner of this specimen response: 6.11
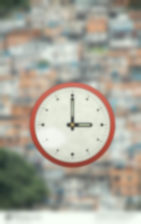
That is 3.00
